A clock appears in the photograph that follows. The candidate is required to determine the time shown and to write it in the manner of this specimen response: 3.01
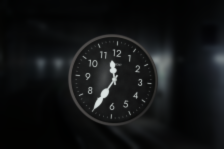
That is 11.35
